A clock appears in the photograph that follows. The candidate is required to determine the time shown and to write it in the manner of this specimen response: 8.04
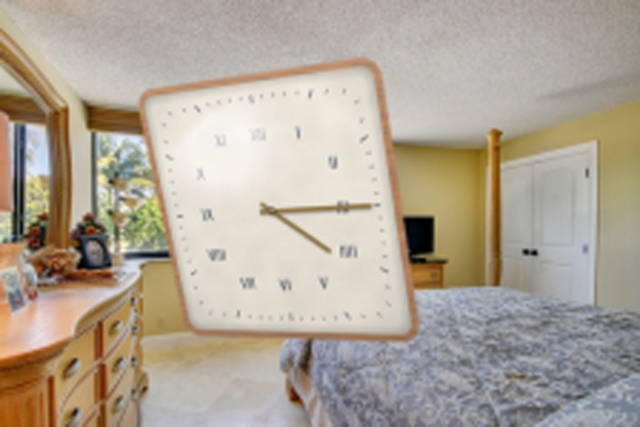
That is 4.15
